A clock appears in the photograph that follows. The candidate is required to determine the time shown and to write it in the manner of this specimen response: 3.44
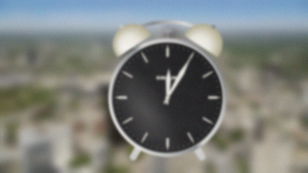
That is 12.05
